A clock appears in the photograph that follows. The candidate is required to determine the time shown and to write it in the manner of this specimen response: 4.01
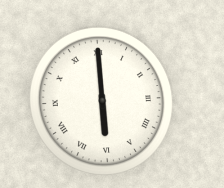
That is 6.00
